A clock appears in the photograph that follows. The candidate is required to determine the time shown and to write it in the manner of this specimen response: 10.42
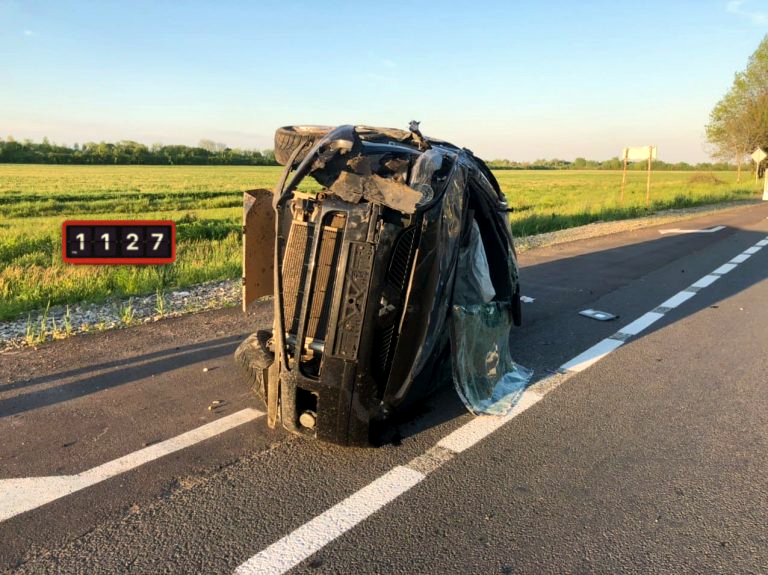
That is 11.27
